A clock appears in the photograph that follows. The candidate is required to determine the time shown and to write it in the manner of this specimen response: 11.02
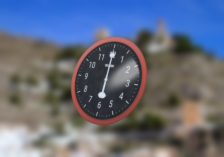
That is 6.00
